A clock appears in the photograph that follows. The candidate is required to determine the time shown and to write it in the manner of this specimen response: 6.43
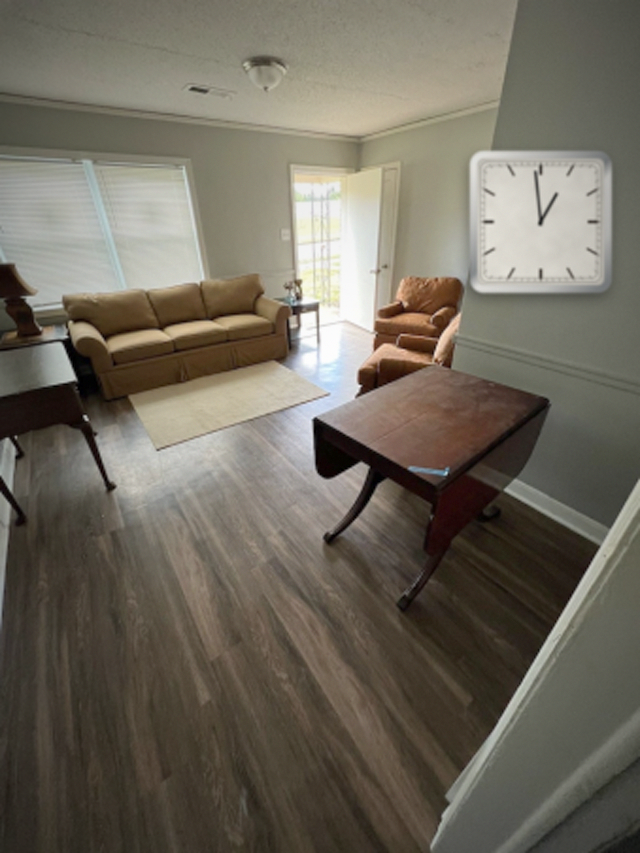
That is 12.59
